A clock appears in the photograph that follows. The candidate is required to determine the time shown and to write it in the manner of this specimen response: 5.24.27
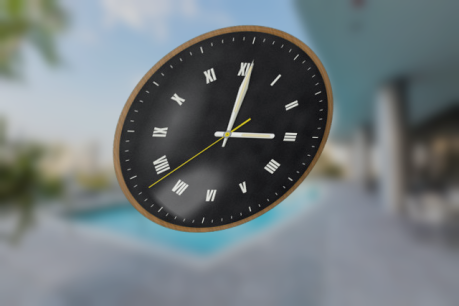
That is 3.00.38
